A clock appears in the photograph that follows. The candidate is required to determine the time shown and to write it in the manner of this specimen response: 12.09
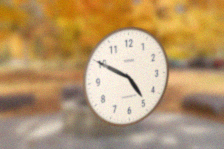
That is 4.50
